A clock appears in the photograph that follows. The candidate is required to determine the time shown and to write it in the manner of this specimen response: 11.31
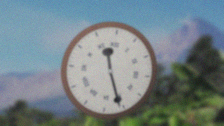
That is 11.26
